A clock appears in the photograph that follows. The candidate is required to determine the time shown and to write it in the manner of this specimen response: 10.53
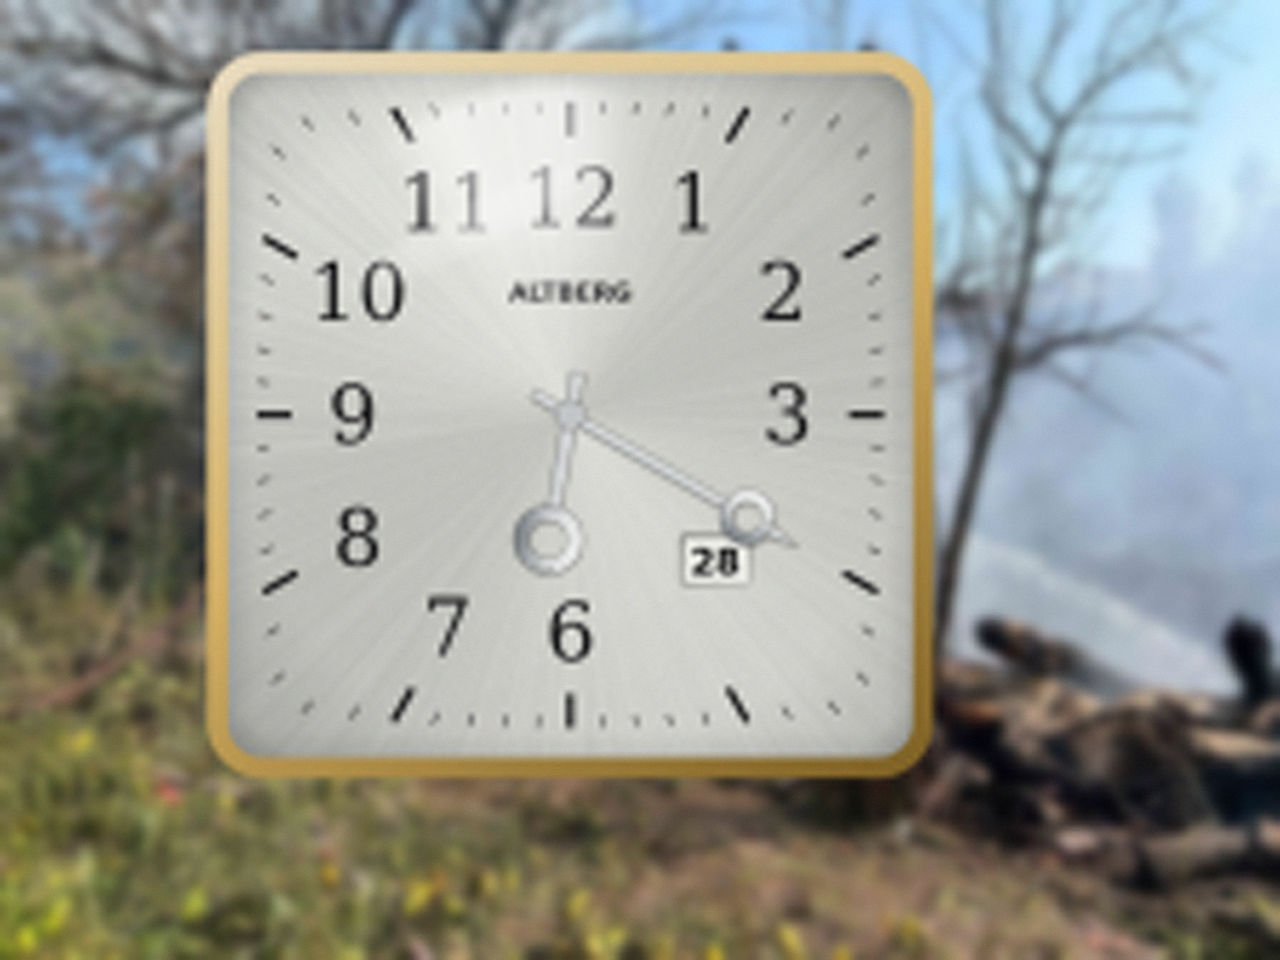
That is 6.20
